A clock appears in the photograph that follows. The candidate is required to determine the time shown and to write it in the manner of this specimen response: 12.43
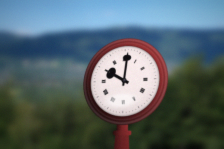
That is 10.01
